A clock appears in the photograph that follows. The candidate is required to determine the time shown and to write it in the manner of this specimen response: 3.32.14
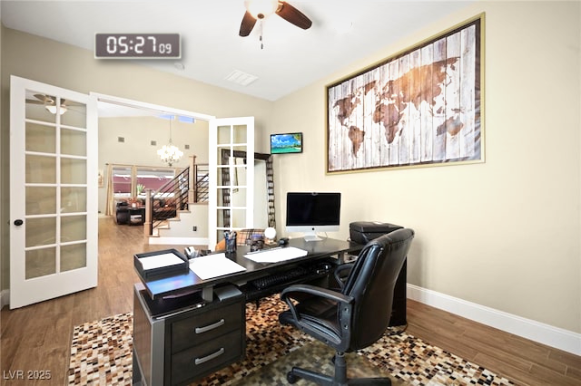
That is 5.27.09
